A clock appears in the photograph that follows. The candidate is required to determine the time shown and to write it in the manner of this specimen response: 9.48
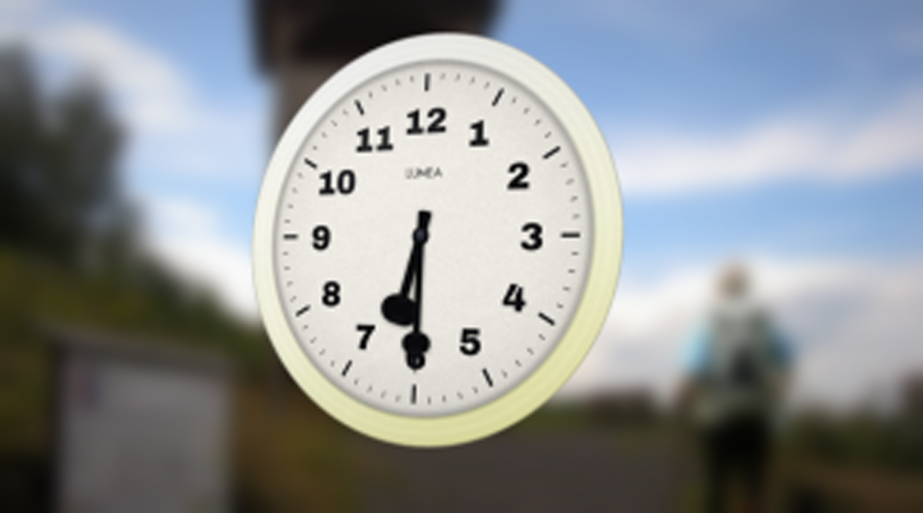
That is 6.30
